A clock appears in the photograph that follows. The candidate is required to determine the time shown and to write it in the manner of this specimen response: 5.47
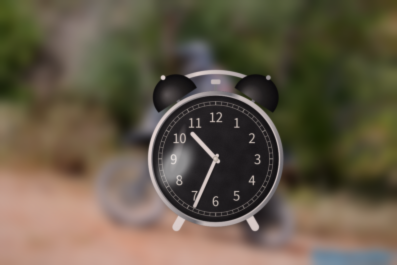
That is 10.34
